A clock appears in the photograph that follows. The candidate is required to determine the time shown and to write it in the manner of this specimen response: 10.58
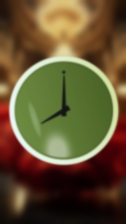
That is 8.00
